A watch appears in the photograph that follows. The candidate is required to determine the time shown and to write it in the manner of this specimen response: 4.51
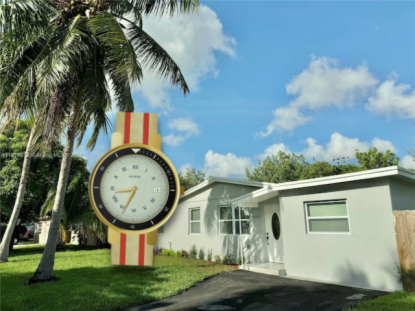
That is 8.34
